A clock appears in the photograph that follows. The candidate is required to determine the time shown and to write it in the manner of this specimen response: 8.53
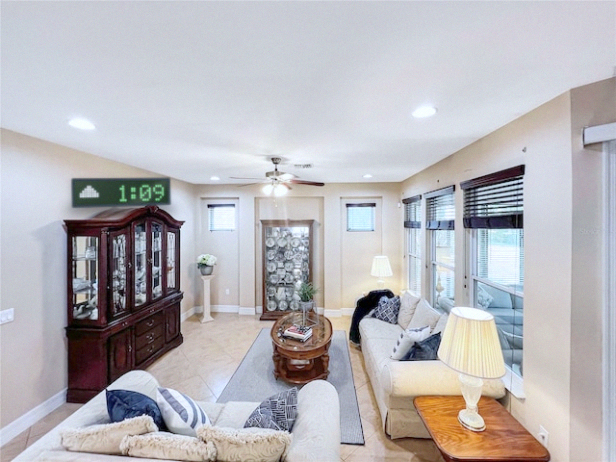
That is 1.09
